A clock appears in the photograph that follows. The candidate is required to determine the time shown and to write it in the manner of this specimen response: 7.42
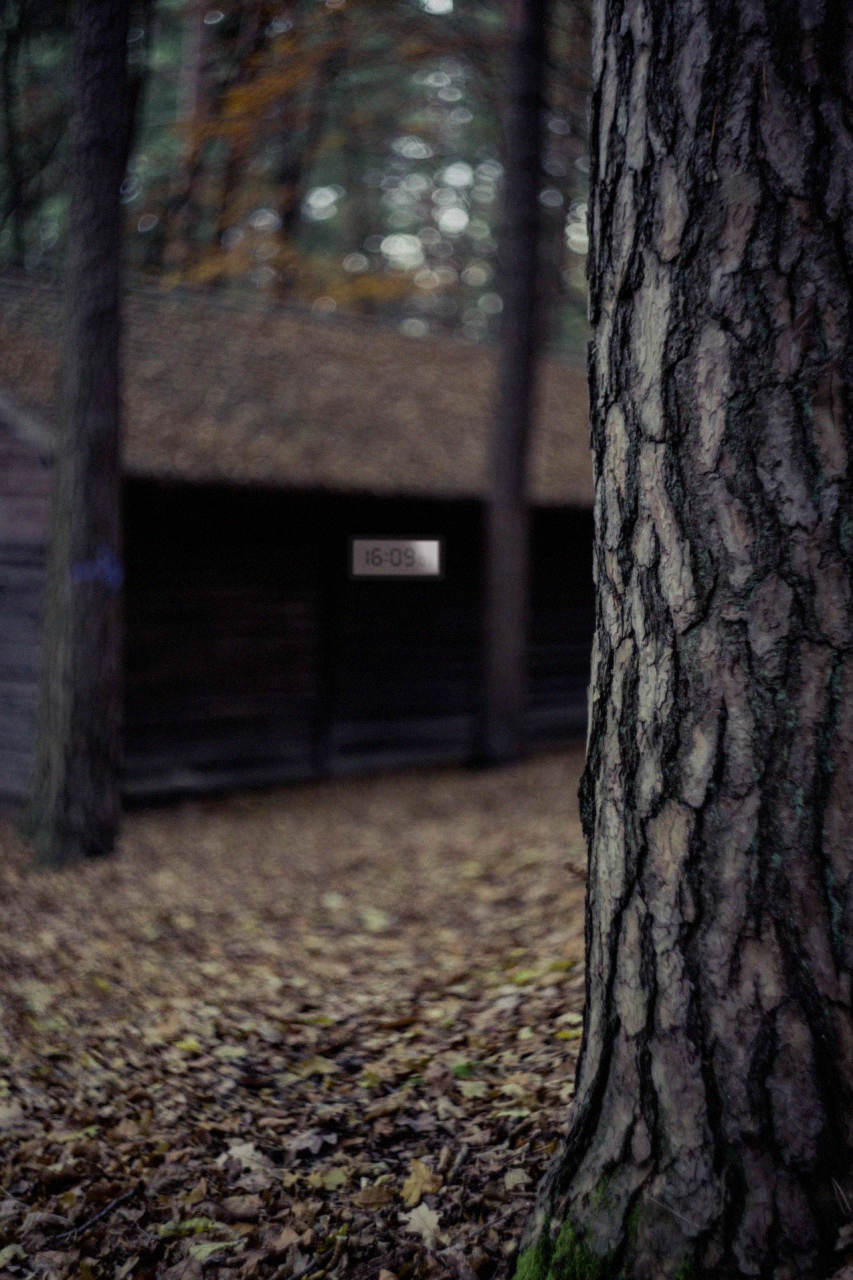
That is 16.09
